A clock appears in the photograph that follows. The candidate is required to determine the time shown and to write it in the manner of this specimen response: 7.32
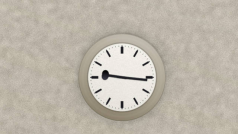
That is 9.16
